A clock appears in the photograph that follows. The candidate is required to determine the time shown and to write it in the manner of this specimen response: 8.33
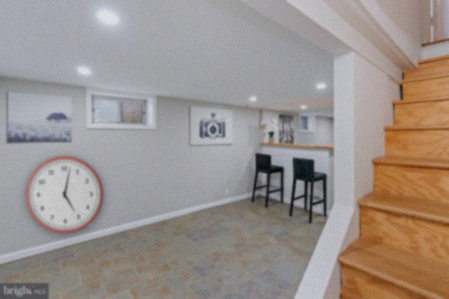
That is 5.02
